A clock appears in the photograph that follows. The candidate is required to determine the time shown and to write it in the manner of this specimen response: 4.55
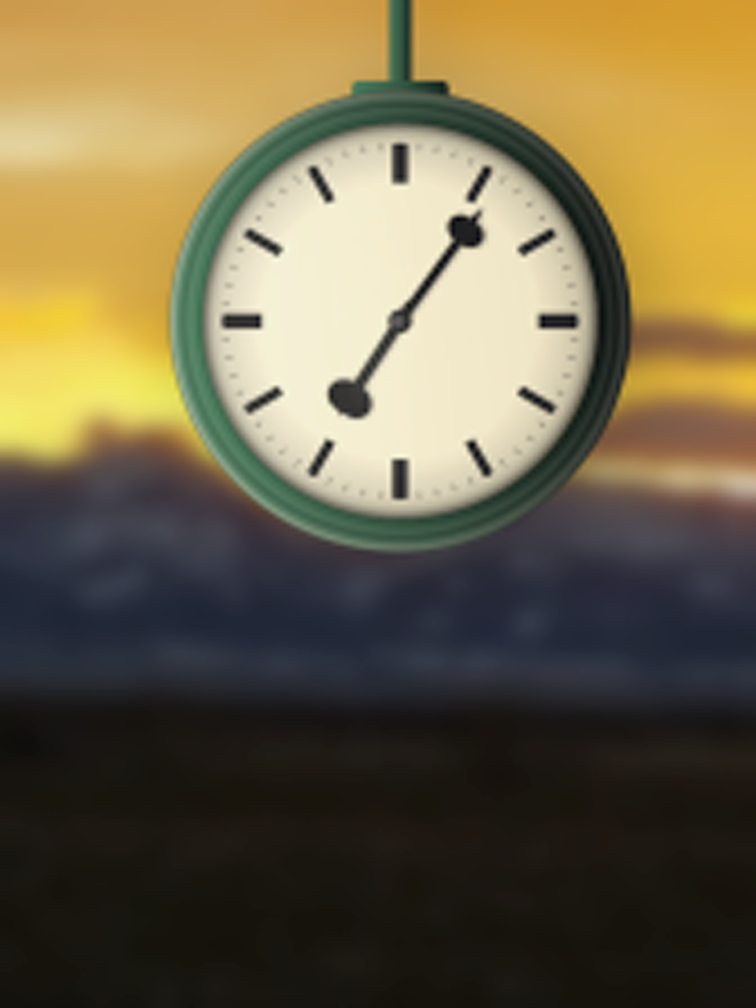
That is 7.06
